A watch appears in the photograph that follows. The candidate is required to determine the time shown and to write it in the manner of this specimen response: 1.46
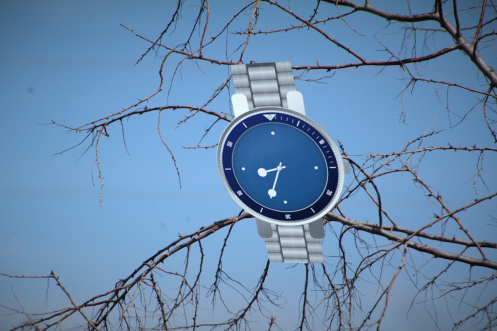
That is 8.34
